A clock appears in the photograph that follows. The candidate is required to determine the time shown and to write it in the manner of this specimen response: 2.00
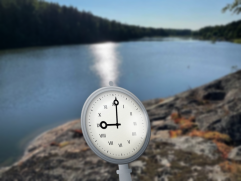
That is 9.01
